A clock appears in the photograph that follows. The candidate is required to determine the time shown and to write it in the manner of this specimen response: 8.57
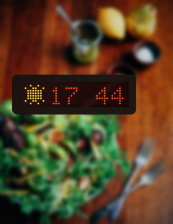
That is 17.44
